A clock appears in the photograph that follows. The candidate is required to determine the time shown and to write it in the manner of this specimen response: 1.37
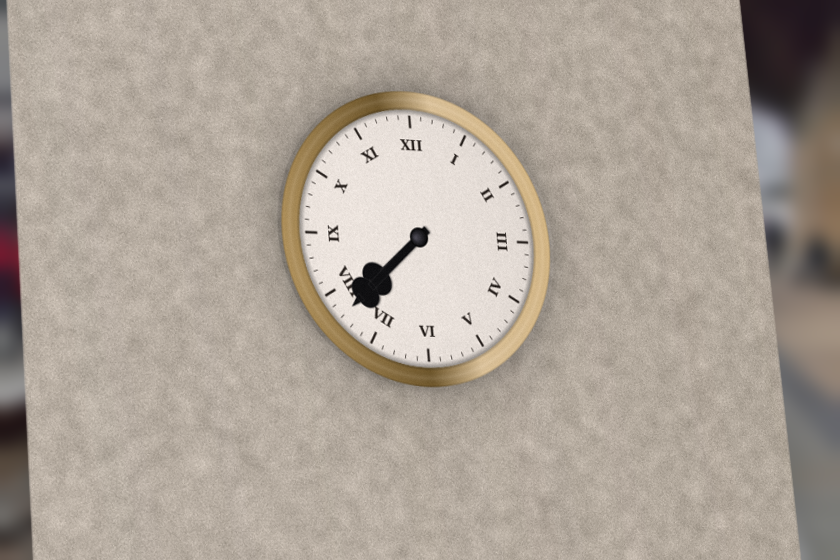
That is 7.38
